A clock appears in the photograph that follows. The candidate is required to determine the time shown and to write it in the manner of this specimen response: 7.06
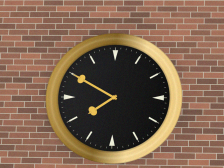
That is 7.50
